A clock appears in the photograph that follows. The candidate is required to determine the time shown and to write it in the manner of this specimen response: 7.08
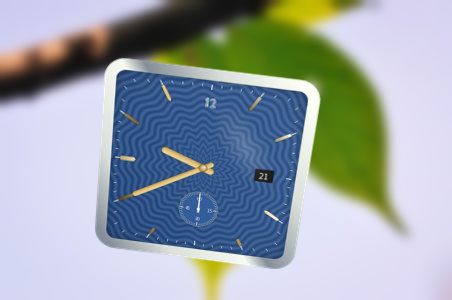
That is 9.40
